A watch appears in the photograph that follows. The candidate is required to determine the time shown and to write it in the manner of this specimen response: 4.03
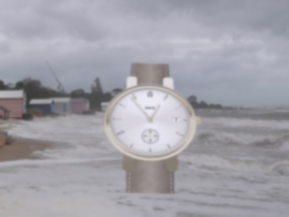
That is 12.54
